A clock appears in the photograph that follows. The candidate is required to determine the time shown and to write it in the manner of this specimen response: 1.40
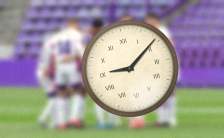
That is 9.09
